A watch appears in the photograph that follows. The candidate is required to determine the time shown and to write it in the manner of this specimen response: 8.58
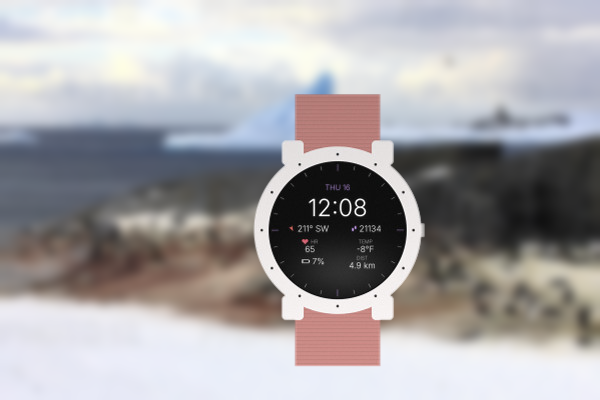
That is 12.08
